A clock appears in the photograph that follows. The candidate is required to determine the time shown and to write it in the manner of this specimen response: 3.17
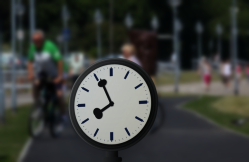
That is 7.56
